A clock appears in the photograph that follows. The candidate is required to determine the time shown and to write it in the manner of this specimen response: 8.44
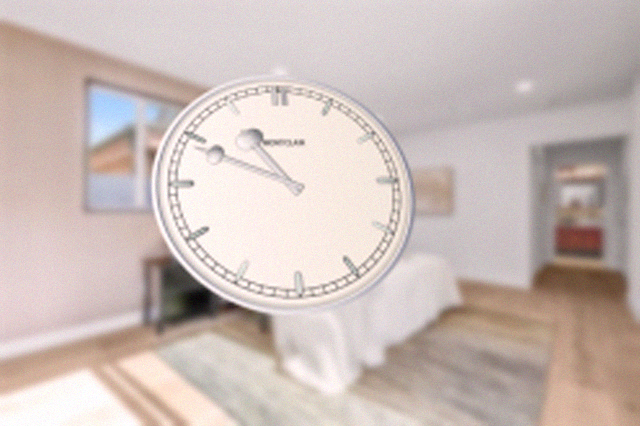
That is 10.49
